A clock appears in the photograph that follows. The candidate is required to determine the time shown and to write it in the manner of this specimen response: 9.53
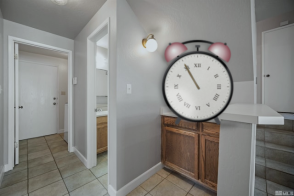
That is 10.55
